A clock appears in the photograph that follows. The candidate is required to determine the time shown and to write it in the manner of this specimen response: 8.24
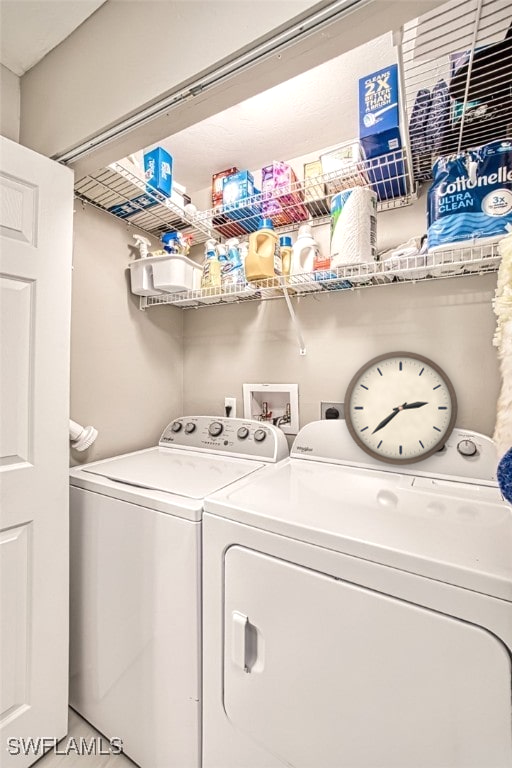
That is 2.38
